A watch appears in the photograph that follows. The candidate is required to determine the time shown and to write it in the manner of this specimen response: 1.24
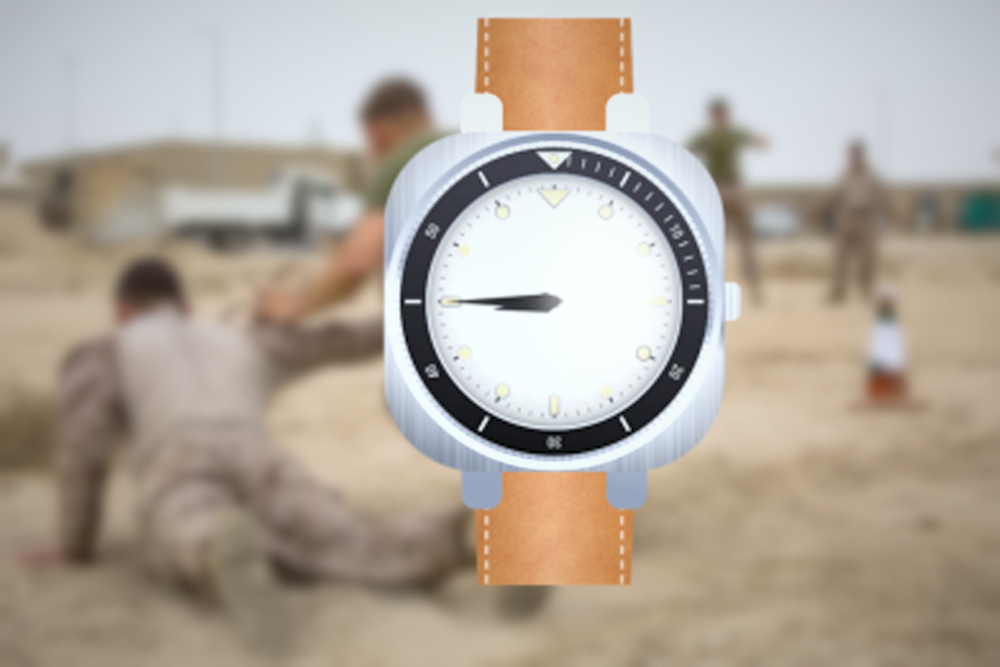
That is 8.45
